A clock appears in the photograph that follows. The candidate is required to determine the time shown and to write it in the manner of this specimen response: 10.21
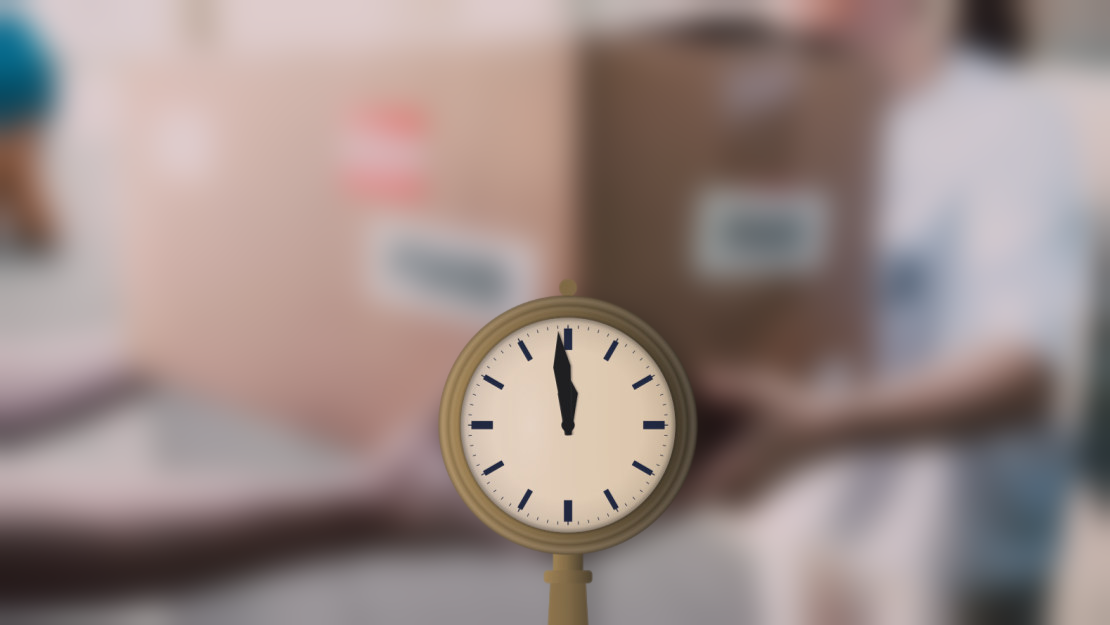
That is 11.59
